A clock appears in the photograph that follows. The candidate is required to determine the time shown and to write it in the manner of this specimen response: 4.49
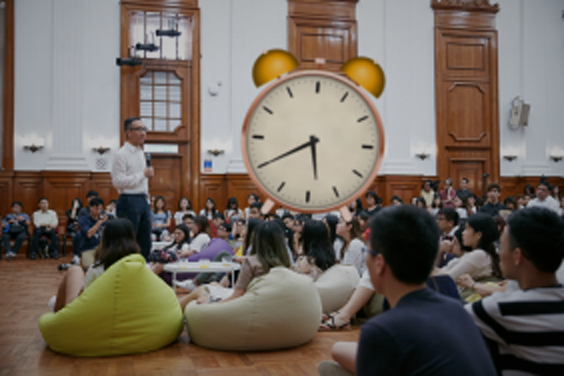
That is 5.40
